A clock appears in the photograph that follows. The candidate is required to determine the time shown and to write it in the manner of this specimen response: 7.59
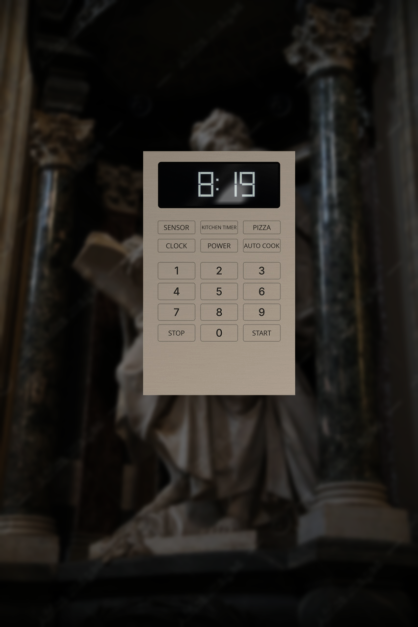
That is 8.19
